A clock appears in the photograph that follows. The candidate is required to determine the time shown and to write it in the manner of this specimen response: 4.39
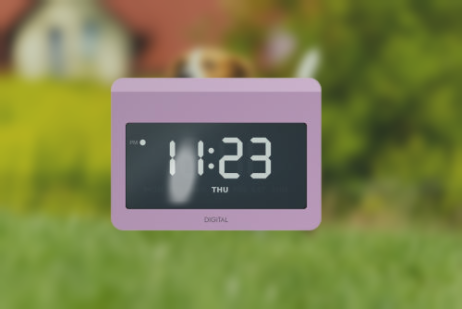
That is 11.23
